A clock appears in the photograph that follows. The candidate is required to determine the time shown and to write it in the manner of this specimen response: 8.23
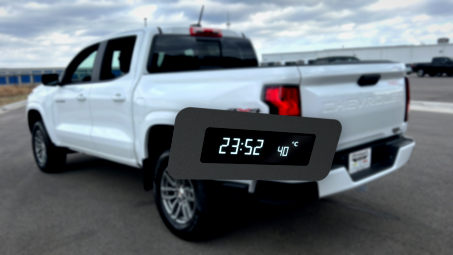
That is 23.52
